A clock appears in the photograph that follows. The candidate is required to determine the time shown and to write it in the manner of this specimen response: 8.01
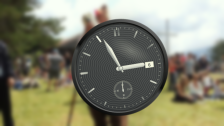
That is 2.56
